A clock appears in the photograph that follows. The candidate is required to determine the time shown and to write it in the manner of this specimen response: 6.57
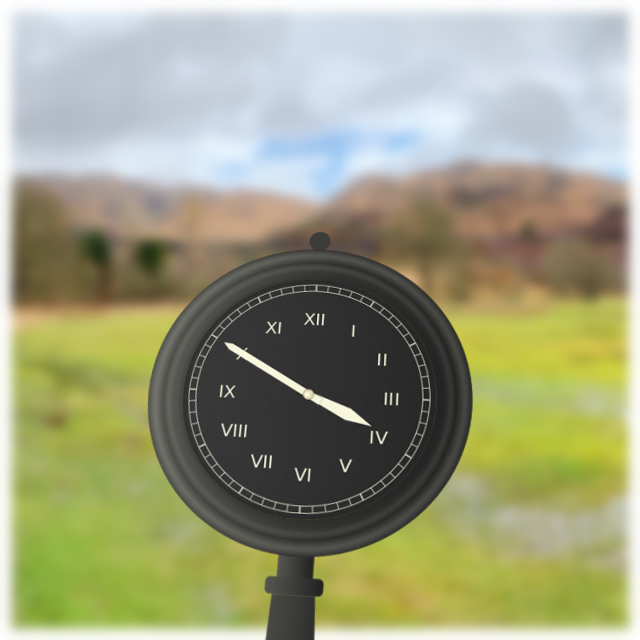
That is 3.50
